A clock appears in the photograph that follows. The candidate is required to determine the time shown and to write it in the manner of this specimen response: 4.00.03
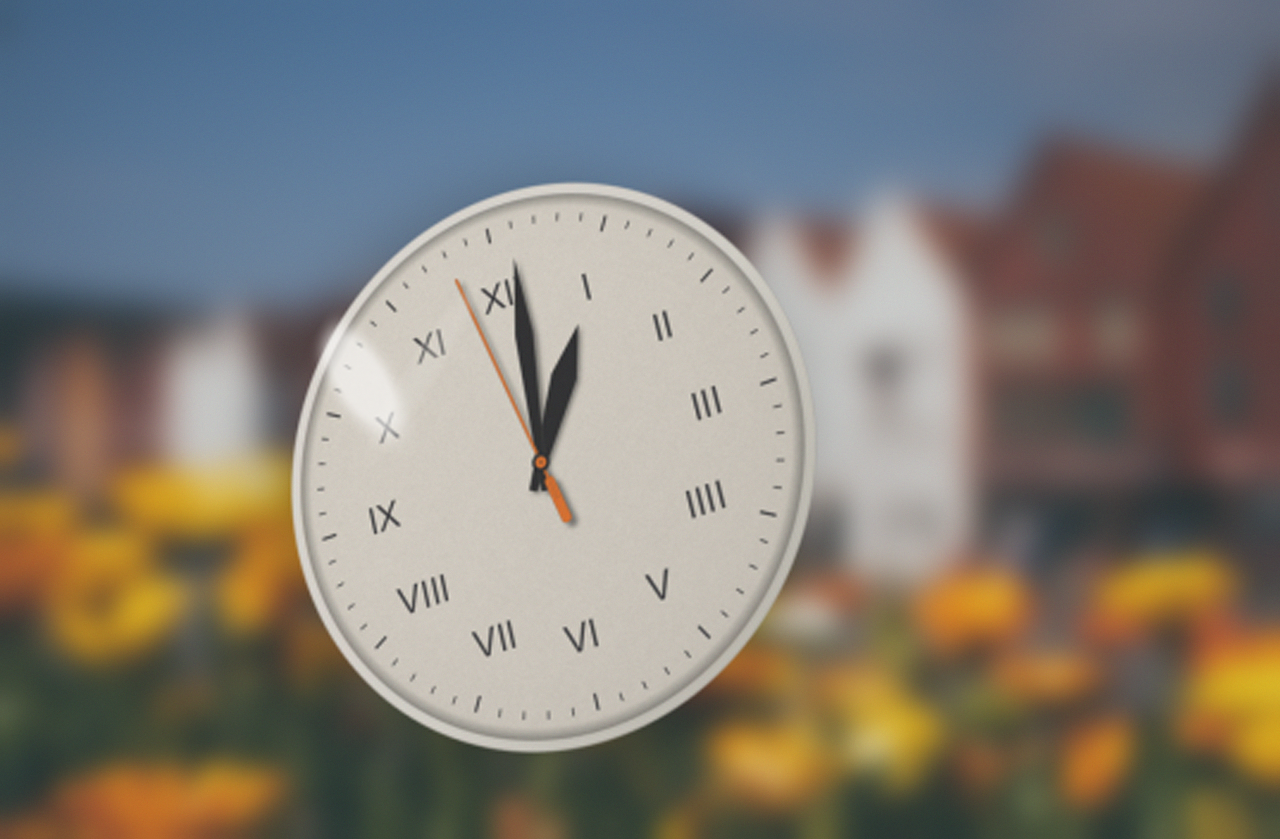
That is 1.00.58
